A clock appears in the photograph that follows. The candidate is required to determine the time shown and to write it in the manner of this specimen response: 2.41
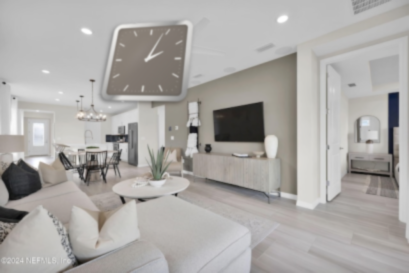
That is 2.04
